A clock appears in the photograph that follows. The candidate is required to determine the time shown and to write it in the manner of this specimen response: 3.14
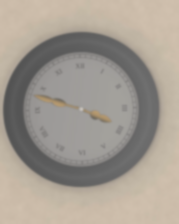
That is 3.48
